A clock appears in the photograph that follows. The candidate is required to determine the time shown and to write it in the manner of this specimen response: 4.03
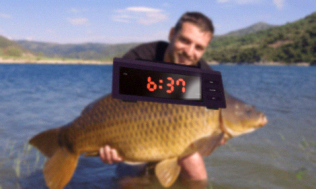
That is 6.37
